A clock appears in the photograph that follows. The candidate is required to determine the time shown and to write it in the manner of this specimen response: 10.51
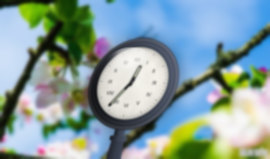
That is 12.36
